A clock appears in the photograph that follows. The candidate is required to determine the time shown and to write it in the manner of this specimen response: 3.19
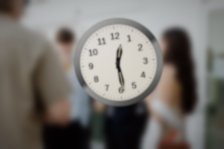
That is 12.29
